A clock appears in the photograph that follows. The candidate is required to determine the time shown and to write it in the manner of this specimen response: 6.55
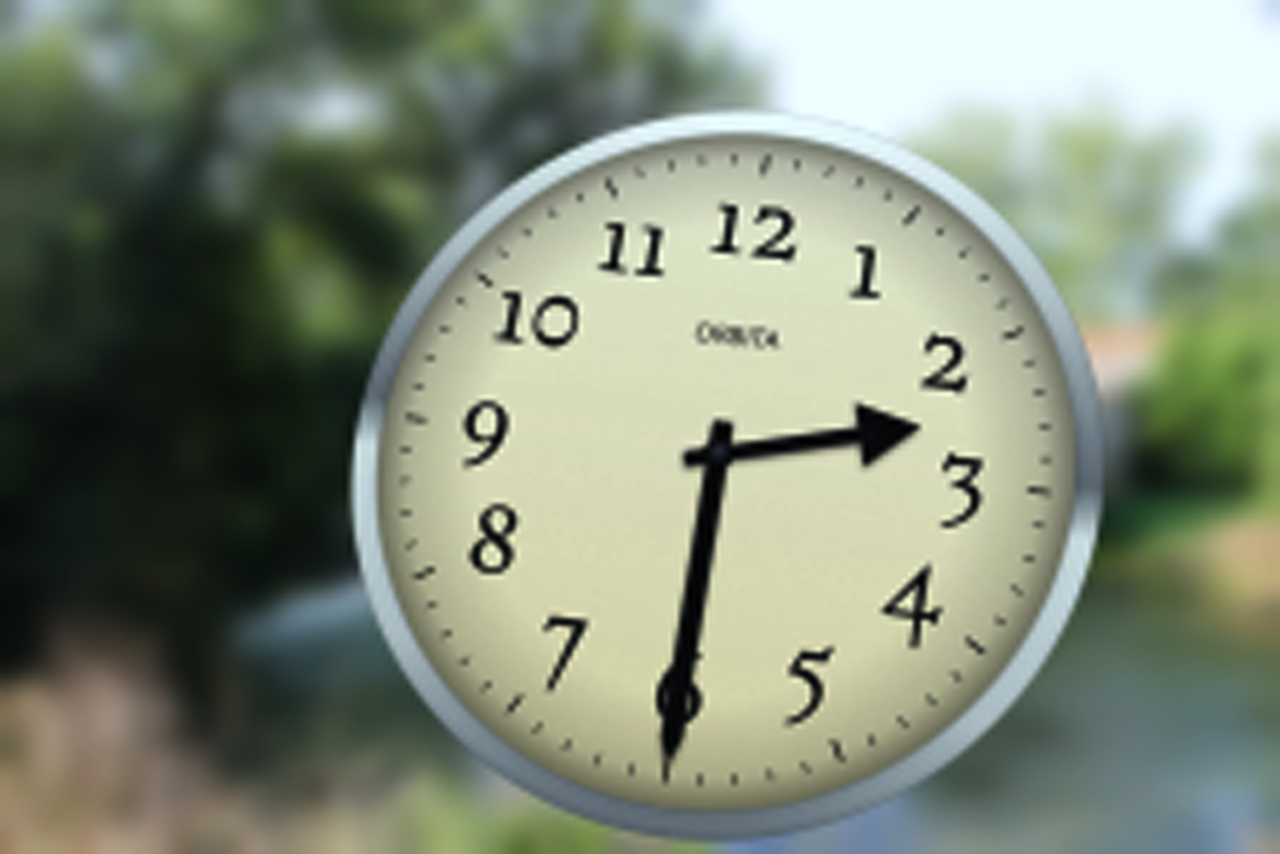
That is 2.30
